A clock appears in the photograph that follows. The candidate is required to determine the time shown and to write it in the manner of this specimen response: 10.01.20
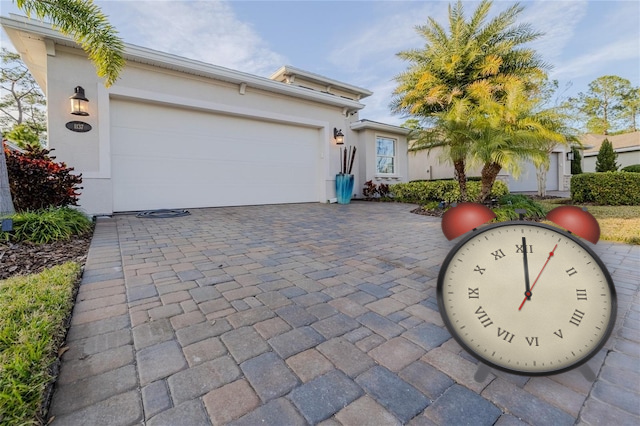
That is 12.00.05
